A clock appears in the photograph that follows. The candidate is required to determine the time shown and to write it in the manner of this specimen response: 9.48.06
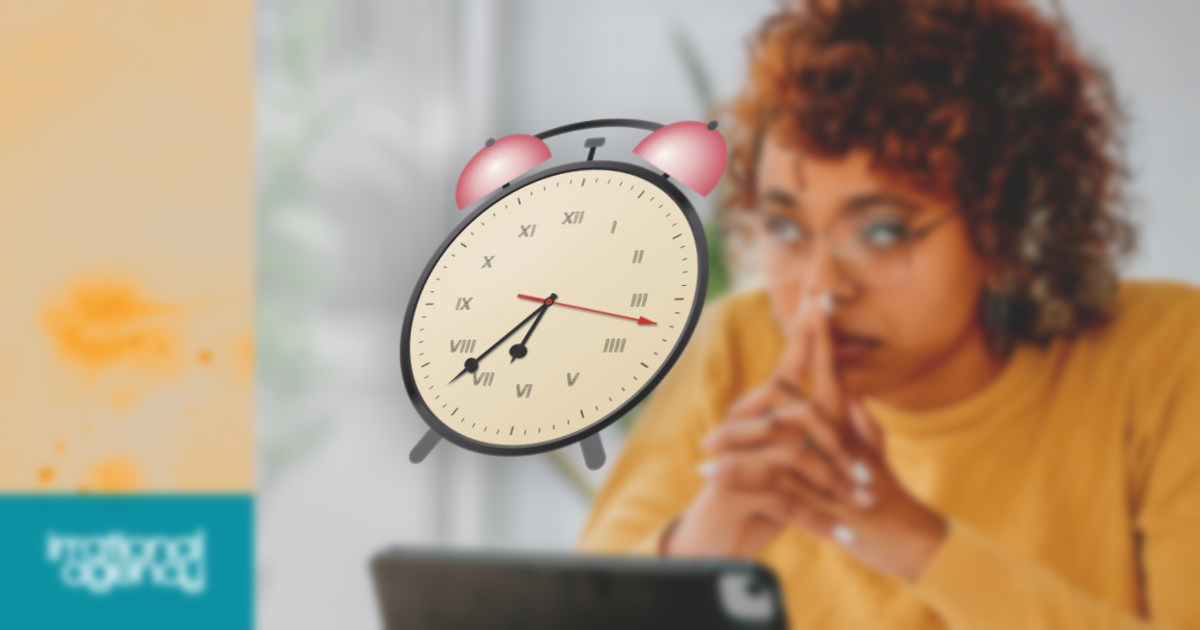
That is 6.37.17
